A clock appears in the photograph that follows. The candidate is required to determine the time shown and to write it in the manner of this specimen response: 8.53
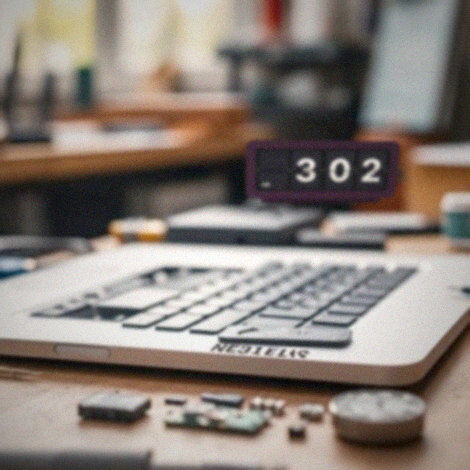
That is 3.02
